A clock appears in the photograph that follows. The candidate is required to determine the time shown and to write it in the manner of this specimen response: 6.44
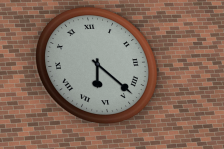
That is 6.23
